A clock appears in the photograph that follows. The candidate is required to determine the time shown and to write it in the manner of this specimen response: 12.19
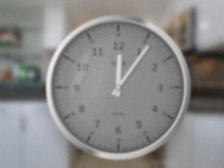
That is 12.06
